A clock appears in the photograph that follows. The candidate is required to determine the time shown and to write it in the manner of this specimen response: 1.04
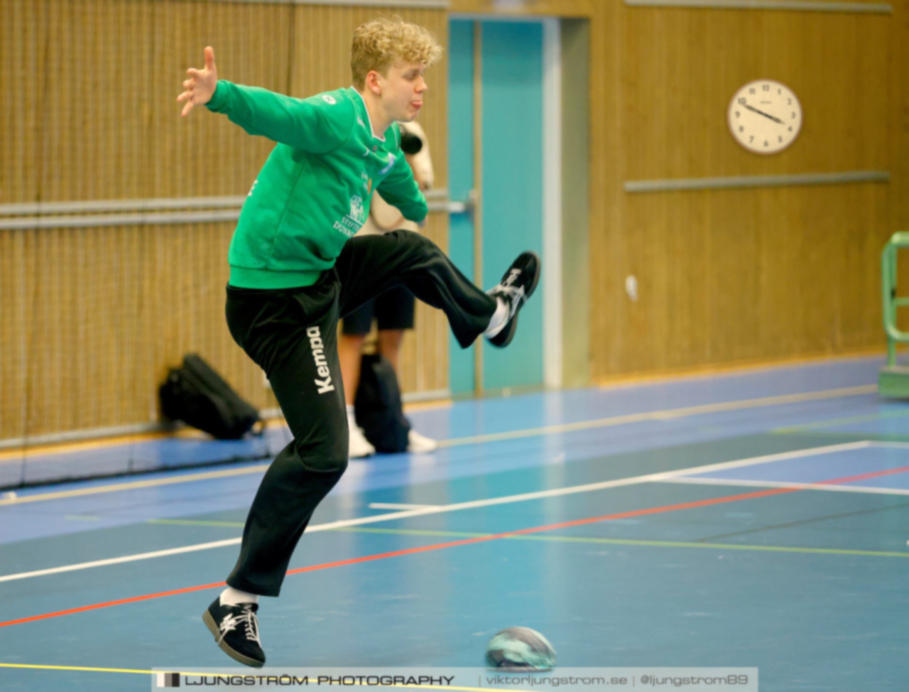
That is 3.49
